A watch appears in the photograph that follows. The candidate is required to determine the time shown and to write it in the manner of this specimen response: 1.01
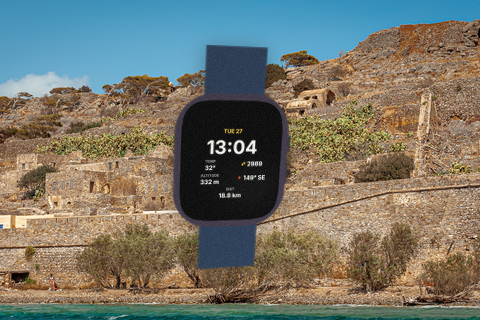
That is 13.04
